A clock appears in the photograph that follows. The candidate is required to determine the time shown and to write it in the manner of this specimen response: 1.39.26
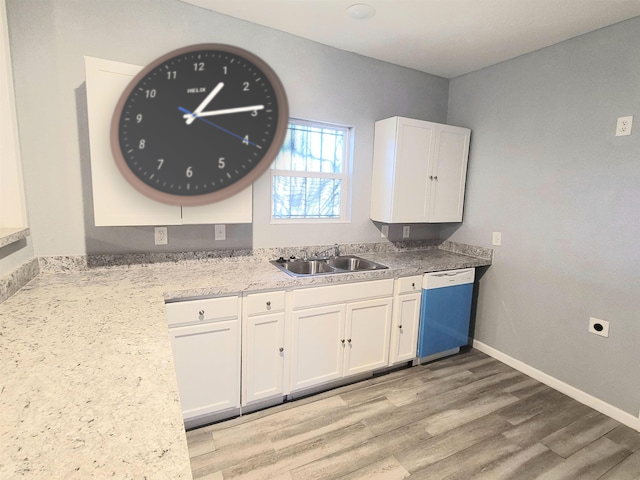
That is 1.14.20
